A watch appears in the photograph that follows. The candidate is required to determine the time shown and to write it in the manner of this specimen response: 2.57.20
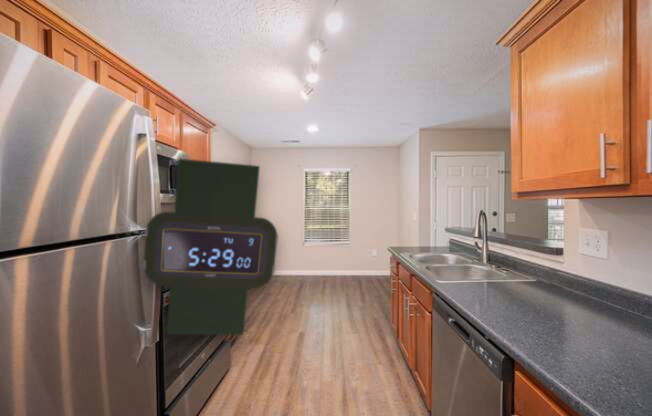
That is 5.29.00
